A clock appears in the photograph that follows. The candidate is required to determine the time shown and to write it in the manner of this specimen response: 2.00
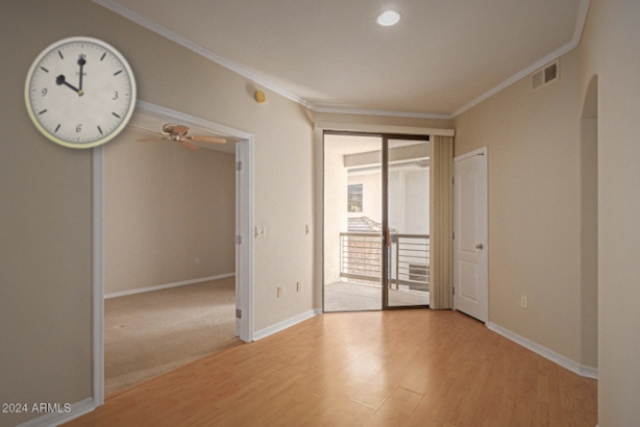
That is 10.00
